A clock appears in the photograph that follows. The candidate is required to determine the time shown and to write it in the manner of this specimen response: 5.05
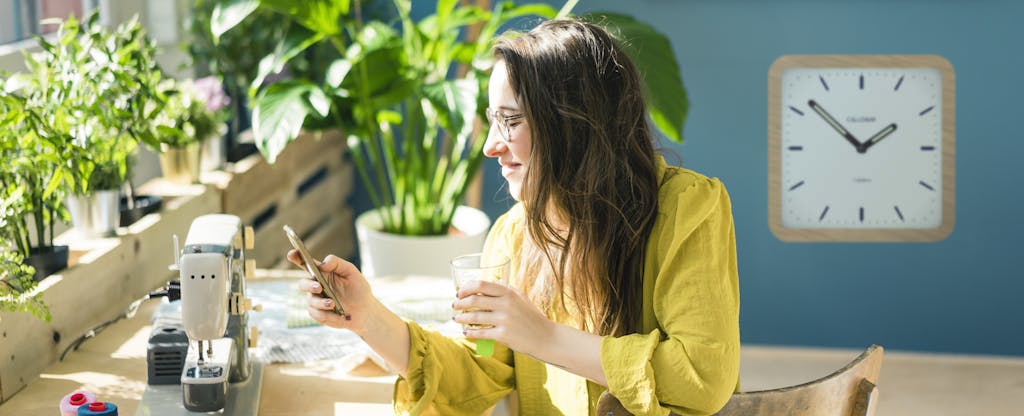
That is 1.52
